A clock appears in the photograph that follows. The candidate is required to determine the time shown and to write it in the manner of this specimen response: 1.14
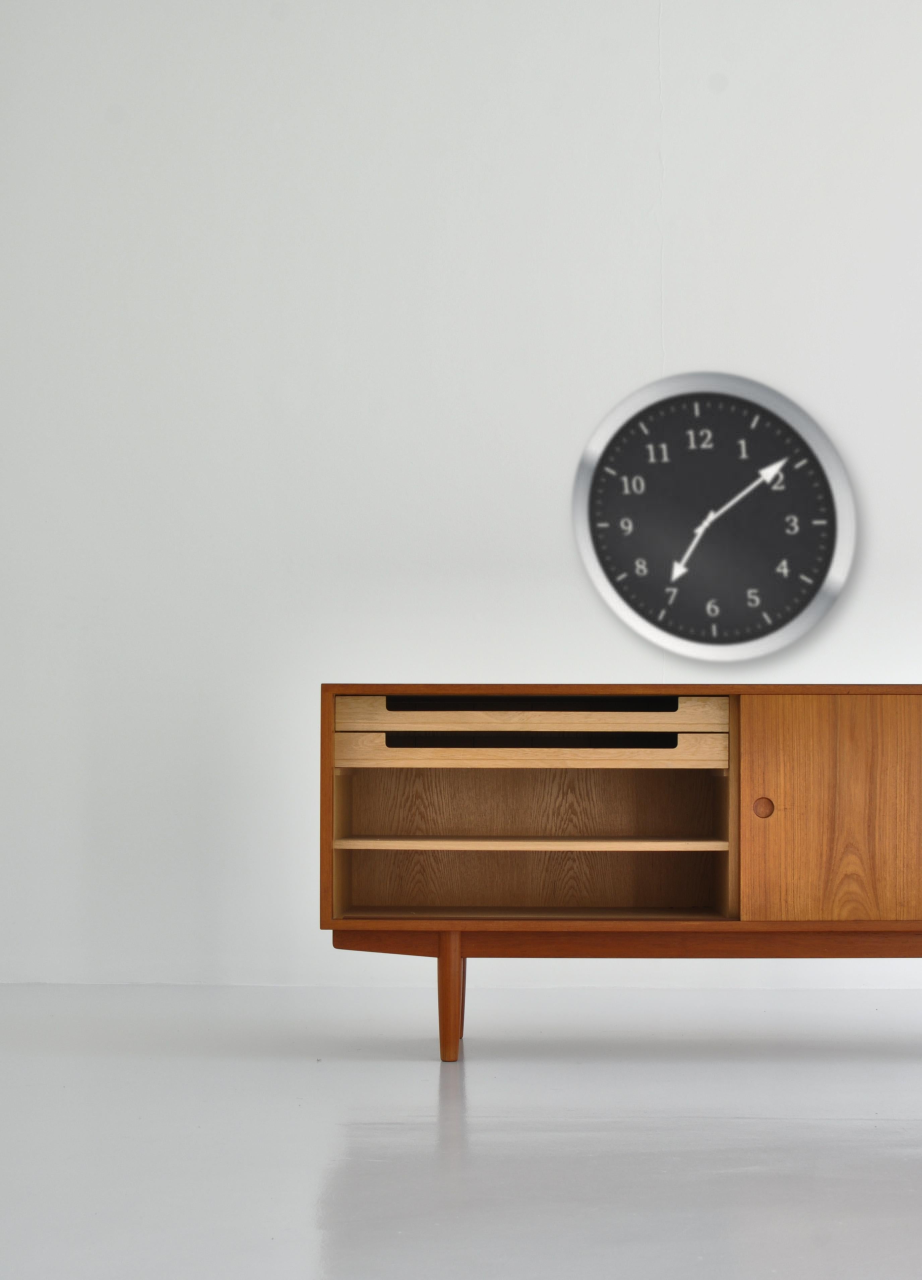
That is 7.09
